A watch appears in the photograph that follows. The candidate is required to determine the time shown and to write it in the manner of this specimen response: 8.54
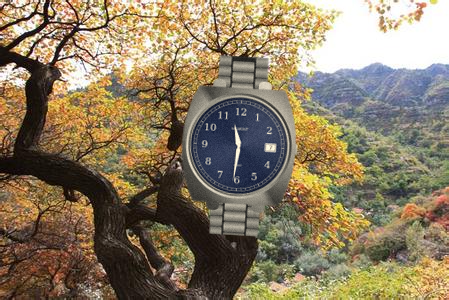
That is 11.31
